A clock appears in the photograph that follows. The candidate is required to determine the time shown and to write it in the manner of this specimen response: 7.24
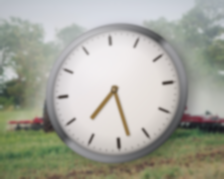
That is 7.28
